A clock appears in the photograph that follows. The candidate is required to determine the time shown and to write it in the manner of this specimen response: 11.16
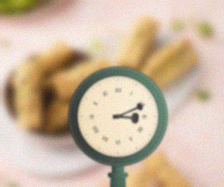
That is 3.11
